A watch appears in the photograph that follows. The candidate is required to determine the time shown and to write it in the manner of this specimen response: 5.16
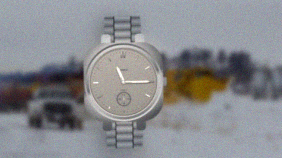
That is 11.15
